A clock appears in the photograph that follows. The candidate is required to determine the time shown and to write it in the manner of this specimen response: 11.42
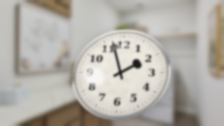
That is 1.57
